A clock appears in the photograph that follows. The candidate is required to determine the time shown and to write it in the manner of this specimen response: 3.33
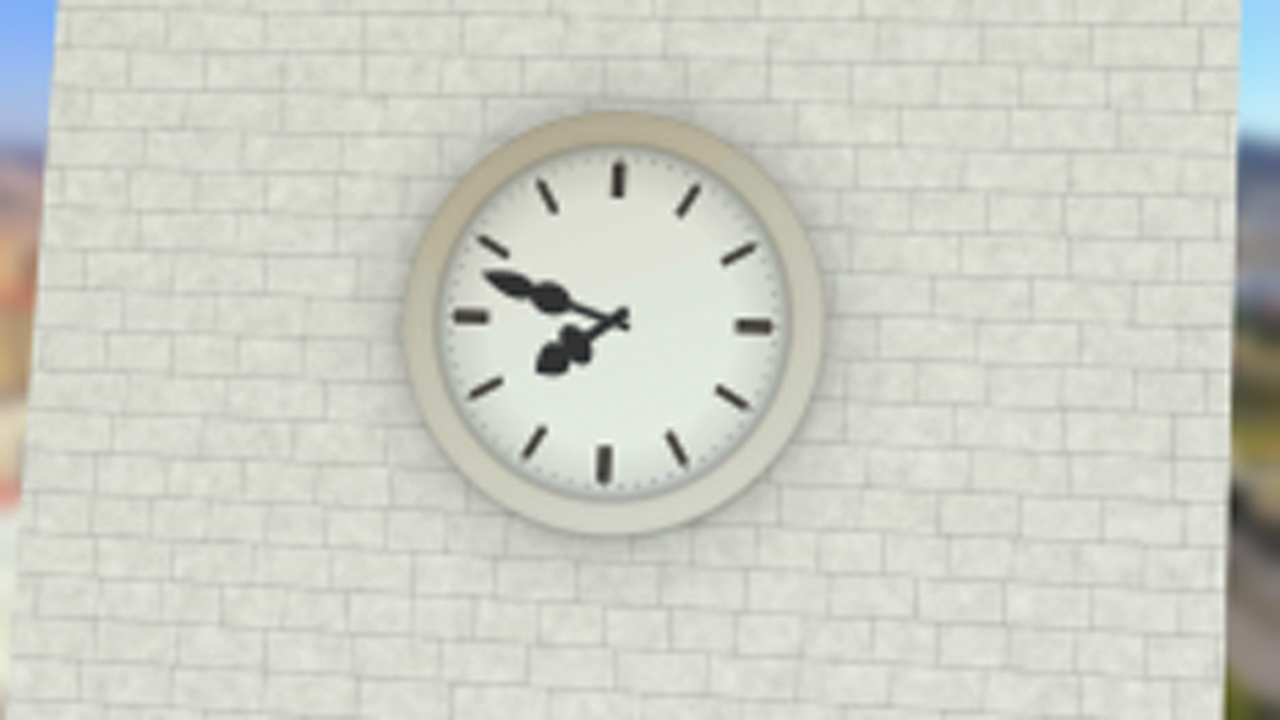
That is 7.48
